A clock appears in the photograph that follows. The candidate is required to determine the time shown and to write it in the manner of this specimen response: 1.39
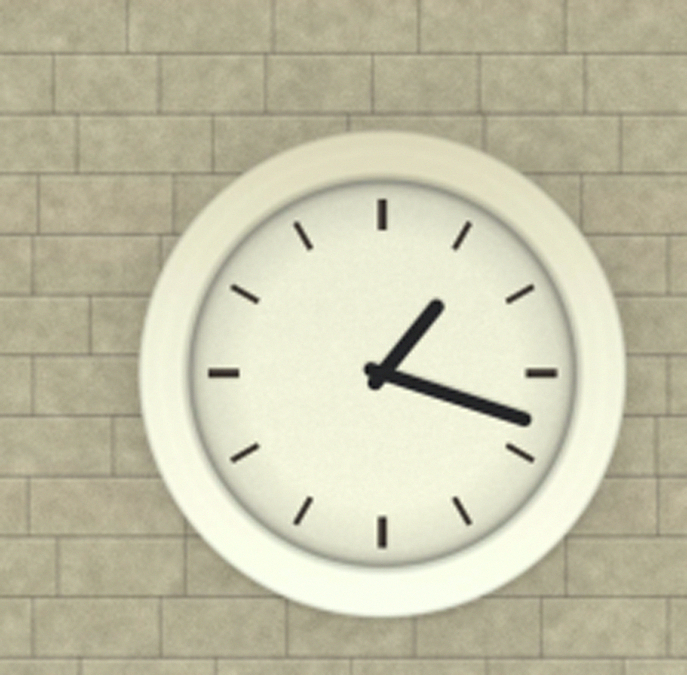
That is 1.18
